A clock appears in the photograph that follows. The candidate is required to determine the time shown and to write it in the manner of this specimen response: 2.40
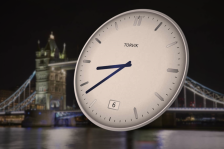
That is 8.38
